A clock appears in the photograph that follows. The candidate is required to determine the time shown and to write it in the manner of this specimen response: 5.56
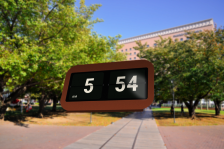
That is 5.54
